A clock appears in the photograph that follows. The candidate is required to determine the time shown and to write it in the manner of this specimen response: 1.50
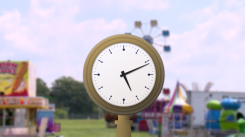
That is 5.11
